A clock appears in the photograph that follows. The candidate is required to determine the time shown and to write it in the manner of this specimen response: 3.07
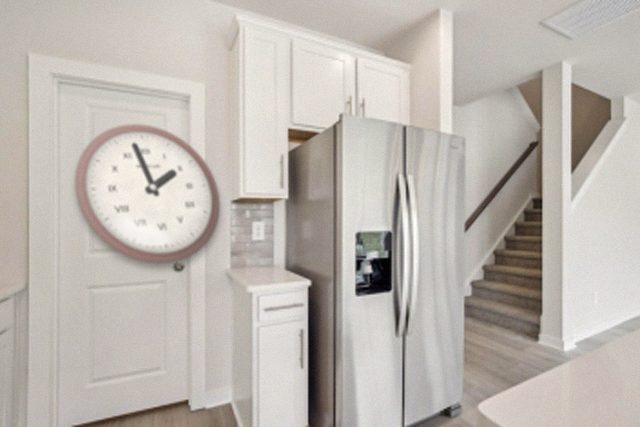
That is 1.58
